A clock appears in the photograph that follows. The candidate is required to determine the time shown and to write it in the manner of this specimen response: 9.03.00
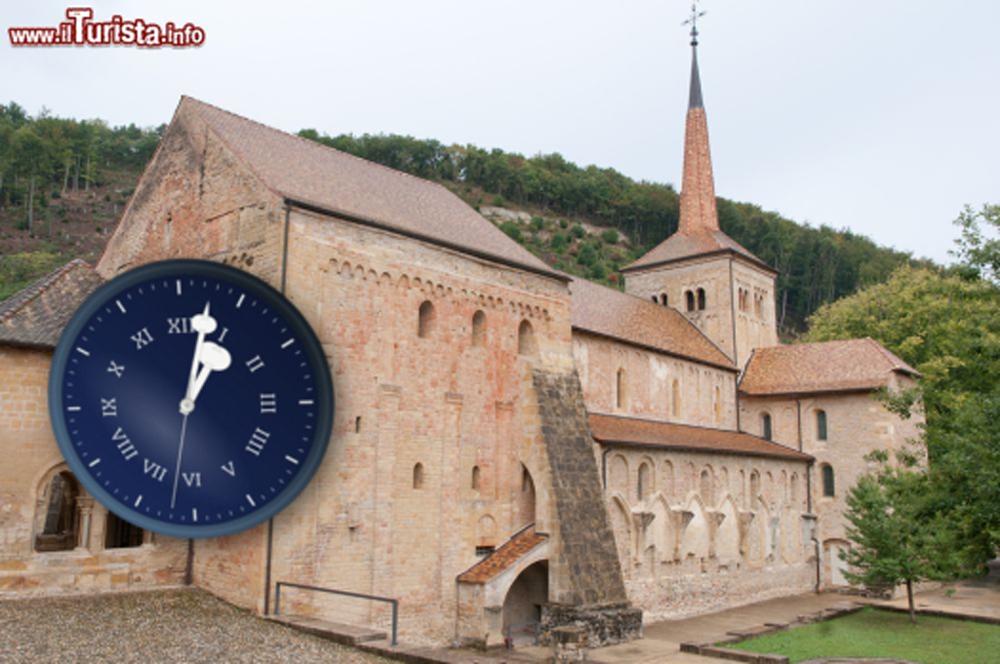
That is 1.02.32
